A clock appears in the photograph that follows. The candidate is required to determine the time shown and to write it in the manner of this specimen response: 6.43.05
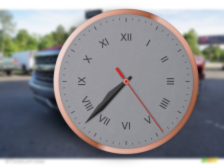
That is 7.37.24
